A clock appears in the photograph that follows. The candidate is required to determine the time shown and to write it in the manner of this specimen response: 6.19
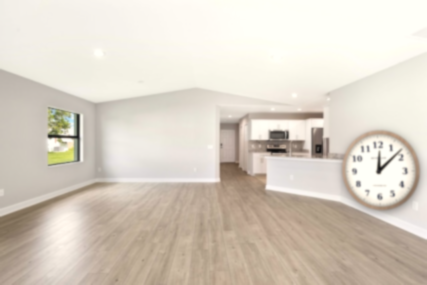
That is 12.08
